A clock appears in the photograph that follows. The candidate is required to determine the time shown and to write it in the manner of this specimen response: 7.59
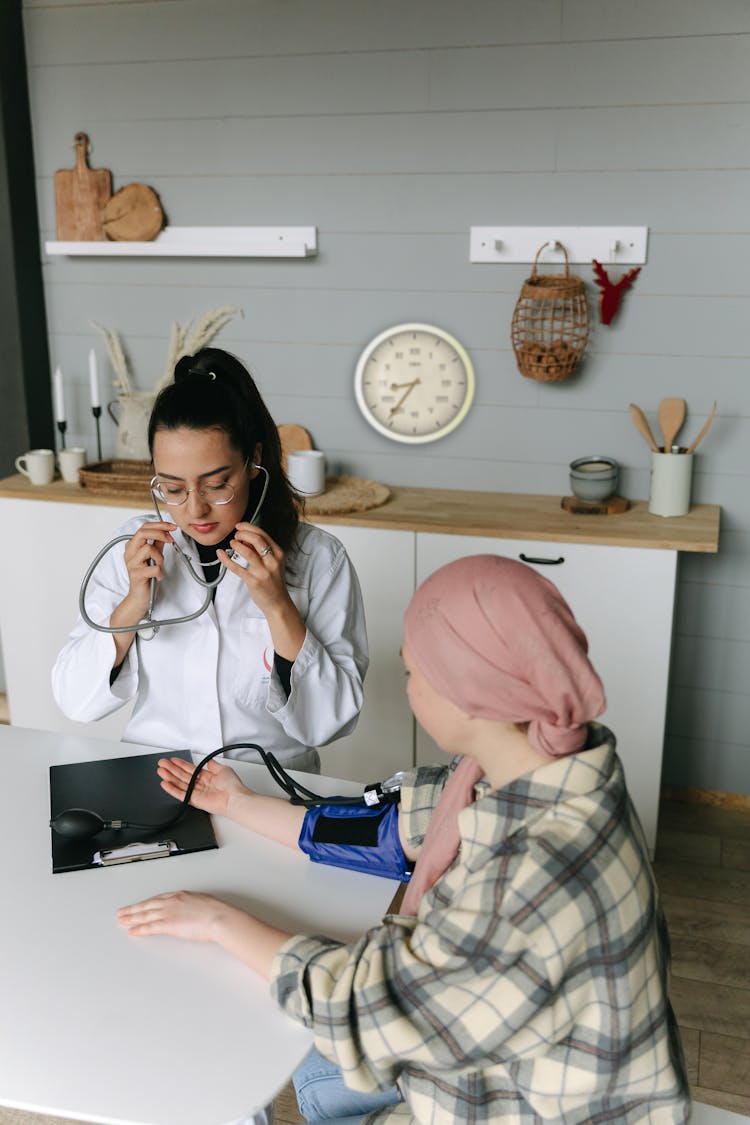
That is 8.36
